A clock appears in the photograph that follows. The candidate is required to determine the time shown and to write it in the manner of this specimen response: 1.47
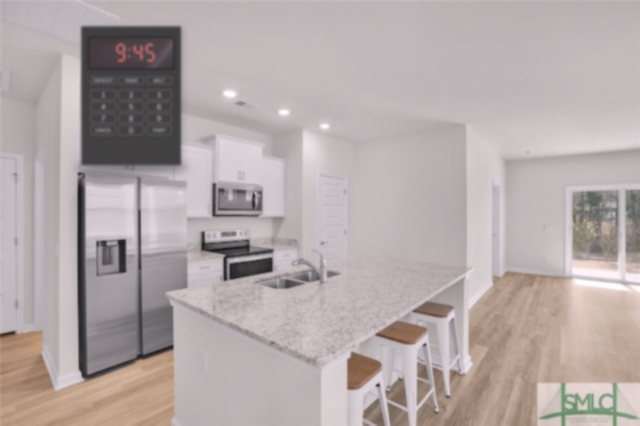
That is 9.45
